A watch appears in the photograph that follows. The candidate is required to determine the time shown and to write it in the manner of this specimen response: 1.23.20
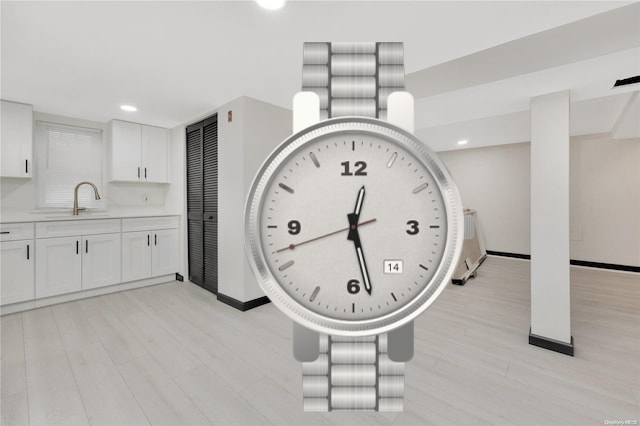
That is 12.27.42
